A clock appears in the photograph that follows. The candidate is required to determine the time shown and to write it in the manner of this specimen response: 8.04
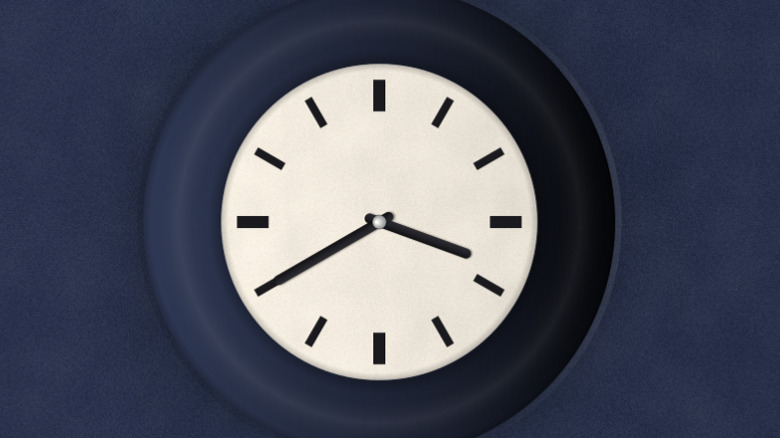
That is 3.40
